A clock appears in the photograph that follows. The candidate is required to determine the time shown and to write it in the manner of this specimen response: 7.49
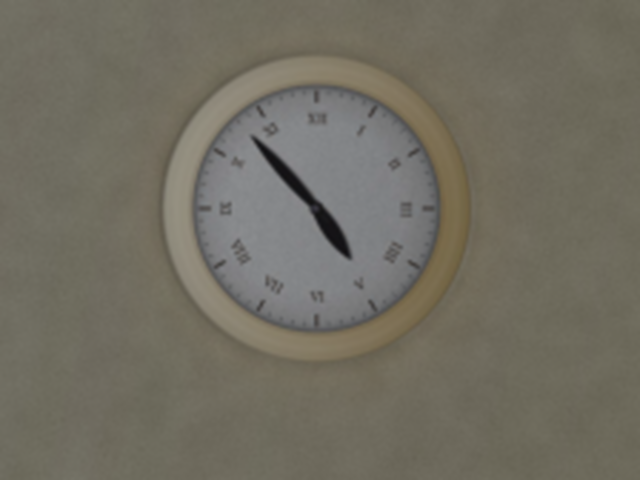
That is 4.53
